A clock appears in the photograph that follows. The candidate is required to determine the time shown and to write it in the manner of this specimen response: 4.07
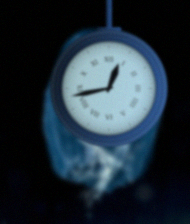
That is 12.43
